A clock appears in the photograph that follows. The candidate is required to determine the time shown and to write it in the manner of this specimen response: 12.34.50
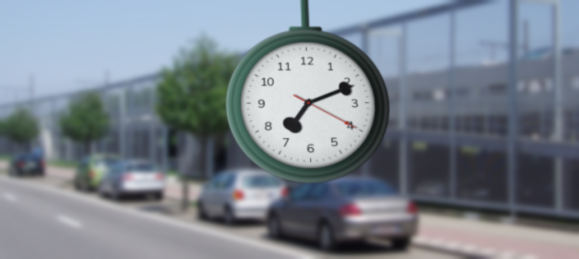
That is 7.11.20
